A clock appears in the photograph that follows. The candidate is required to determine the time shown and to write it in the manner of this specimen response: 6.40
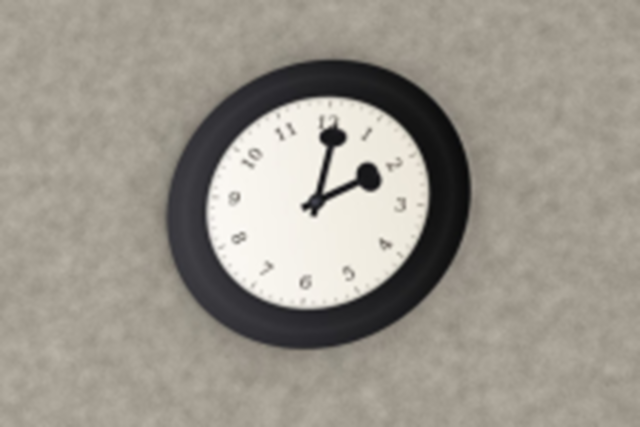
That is 2.01
